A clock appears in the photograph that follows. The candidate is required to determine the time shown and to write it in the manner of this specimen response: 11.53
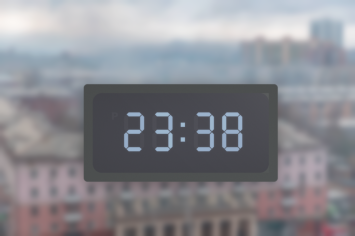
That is 23.38
